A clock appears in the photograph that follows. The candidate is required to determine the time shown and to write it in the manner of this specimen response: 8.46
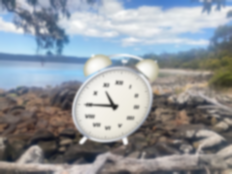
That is 10.45
